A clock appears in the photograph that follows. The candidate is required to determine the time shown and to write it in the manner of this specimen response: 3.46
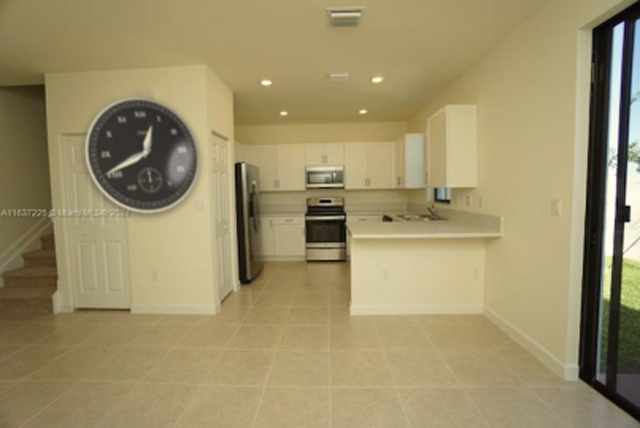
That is 12.41
